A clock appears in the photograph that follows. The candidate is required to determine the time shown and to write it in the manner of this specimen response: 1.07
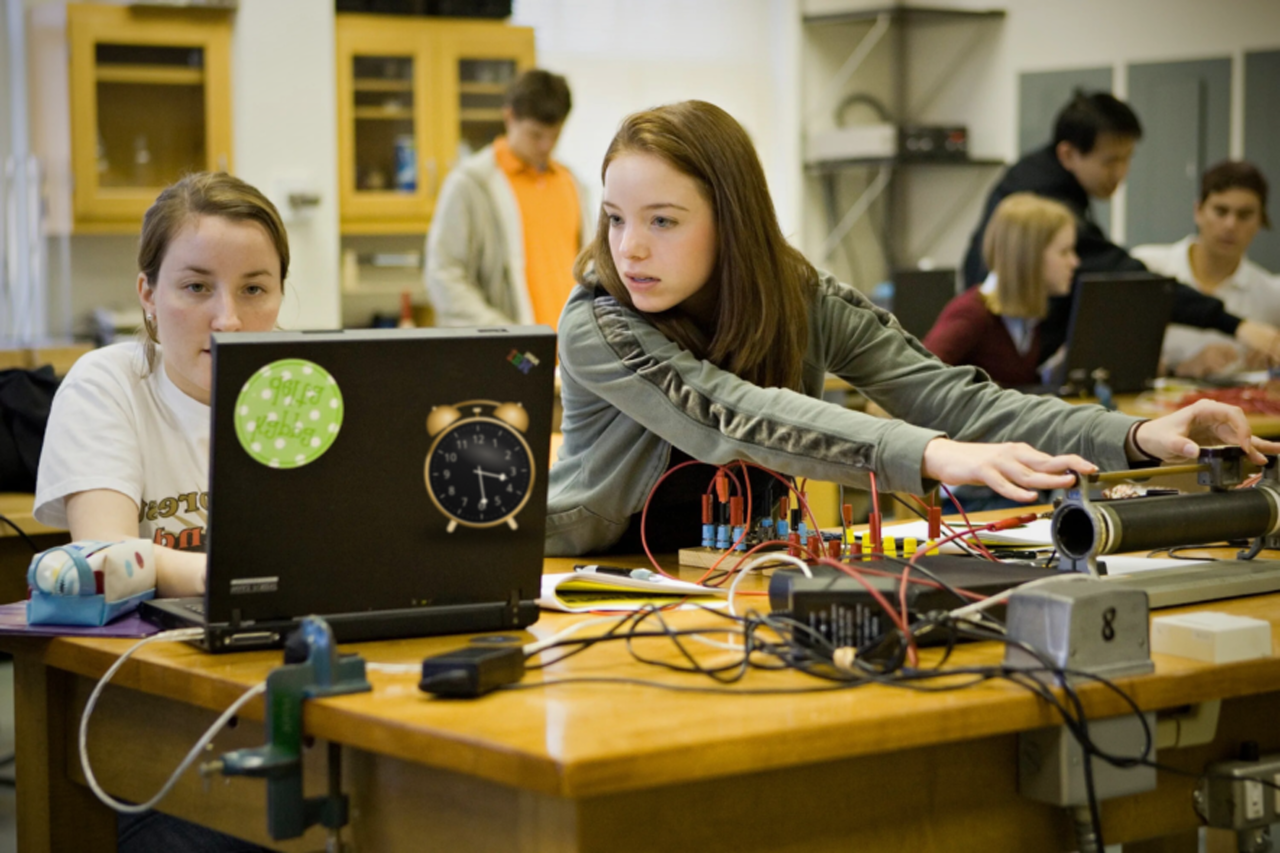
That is 3.29
